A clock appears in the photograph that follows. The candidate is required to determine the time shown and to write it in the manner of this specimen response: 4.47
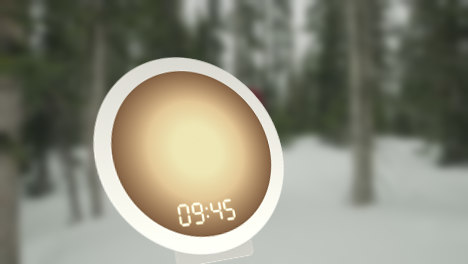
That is 9.45
